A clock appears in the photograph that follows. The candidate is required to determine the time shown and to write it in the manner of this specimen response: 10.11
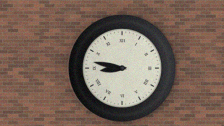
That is 8.47
